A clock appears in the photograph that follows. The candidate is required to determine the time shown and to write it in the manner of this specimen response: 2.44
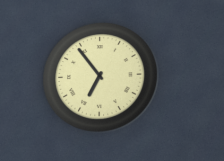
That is 6.54
